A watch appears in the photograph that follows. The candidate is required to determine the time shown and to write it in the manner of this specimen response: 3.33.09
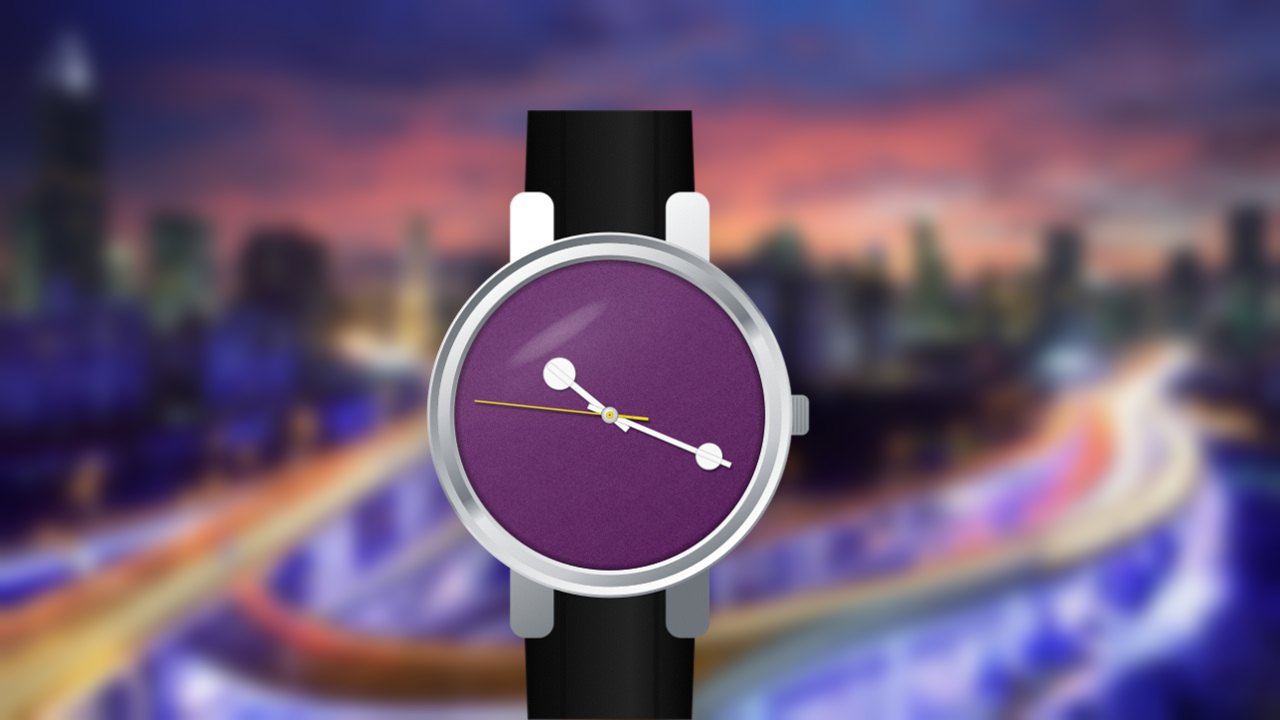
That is 10.18.46
